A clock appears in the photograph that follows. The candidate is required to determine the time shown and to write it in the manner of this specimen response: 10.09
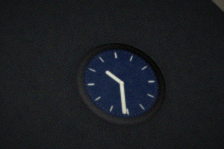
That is 10.31
